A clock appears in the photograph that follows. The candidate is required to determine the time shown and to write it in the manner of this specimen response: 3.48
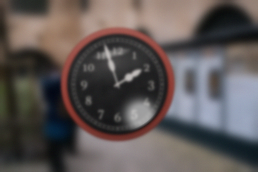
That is 1.57
